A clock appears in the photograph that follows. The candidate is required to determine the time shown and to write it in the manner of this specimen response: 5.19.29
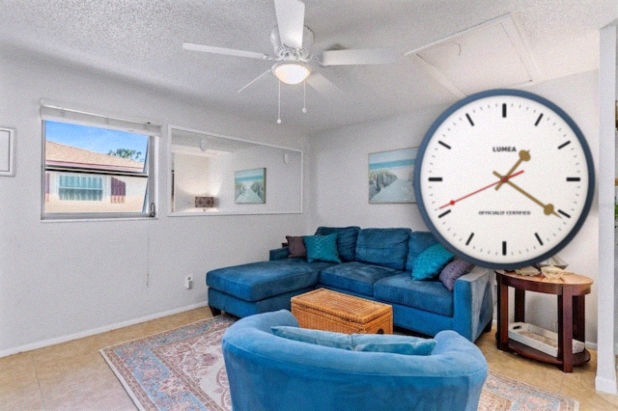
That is 1.20.41
